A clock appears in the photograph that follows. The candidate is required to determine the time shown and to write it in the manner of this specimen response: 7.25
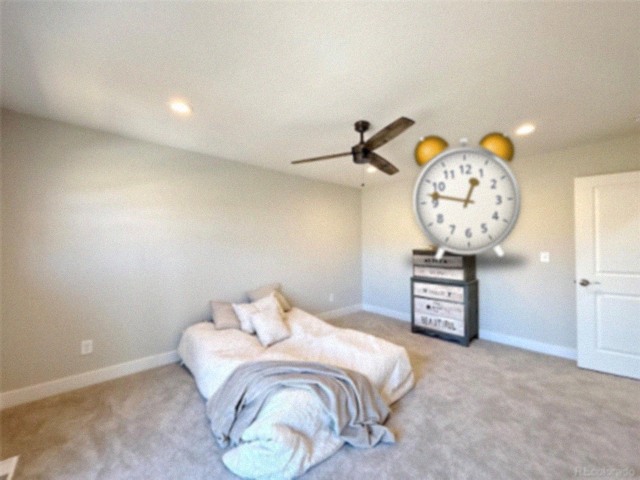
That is 12.47
